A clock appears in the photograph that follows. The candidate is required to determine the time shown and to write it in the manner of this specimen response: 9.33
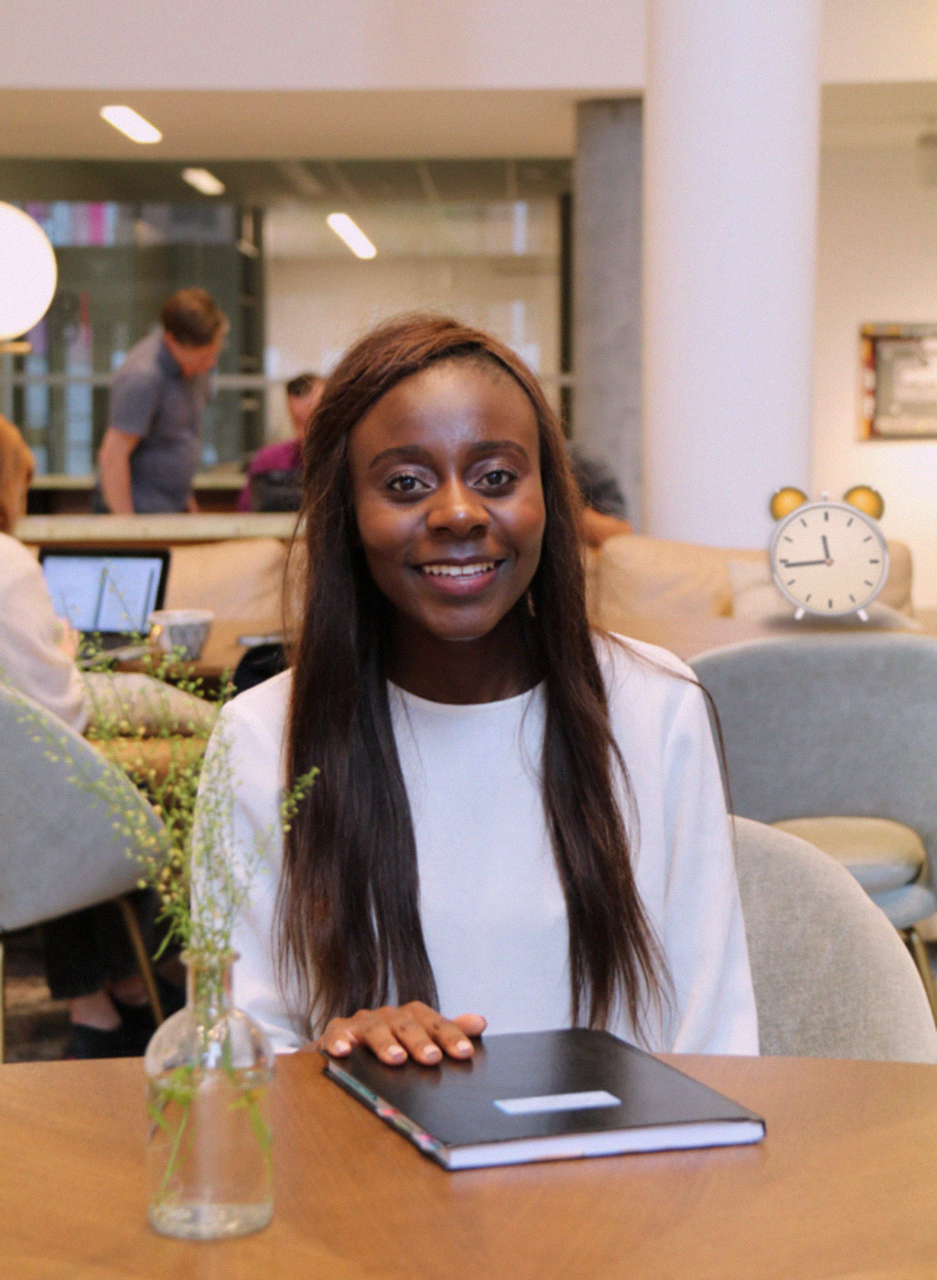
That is 11.44
